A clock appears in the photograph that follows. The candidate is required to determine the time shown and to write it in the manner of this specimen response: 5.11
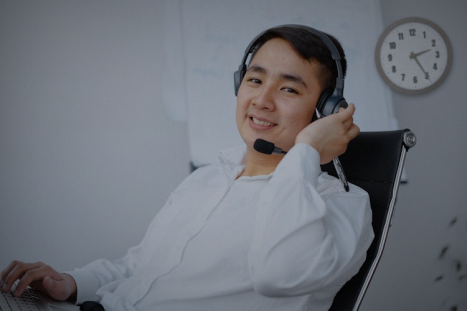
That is 2.25
